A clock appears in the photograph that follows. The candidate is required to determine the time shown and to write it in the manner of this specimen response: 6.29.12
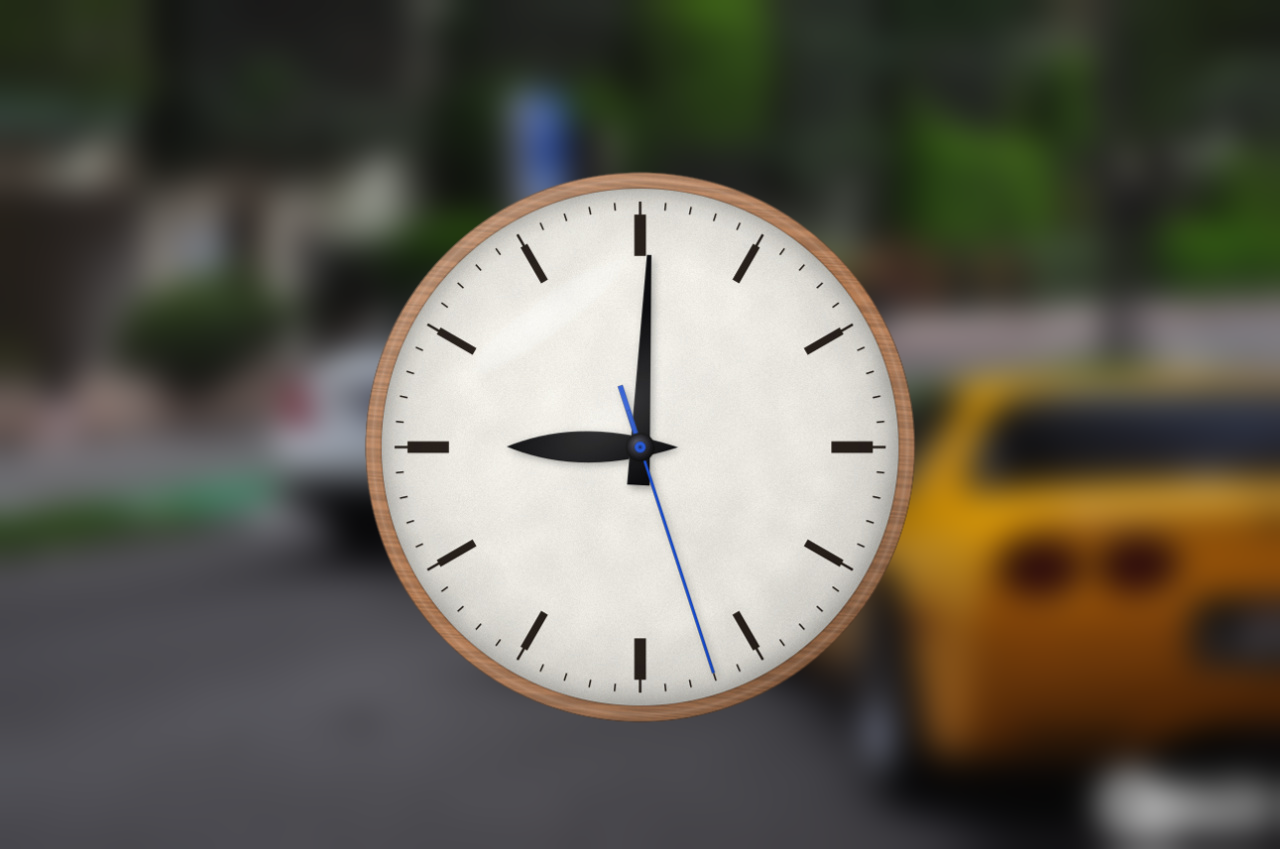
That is 9.00.27
